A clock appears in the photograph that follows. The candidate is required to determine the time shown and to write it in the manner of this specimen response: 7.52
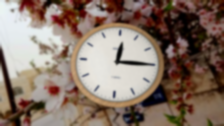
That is 12.15
